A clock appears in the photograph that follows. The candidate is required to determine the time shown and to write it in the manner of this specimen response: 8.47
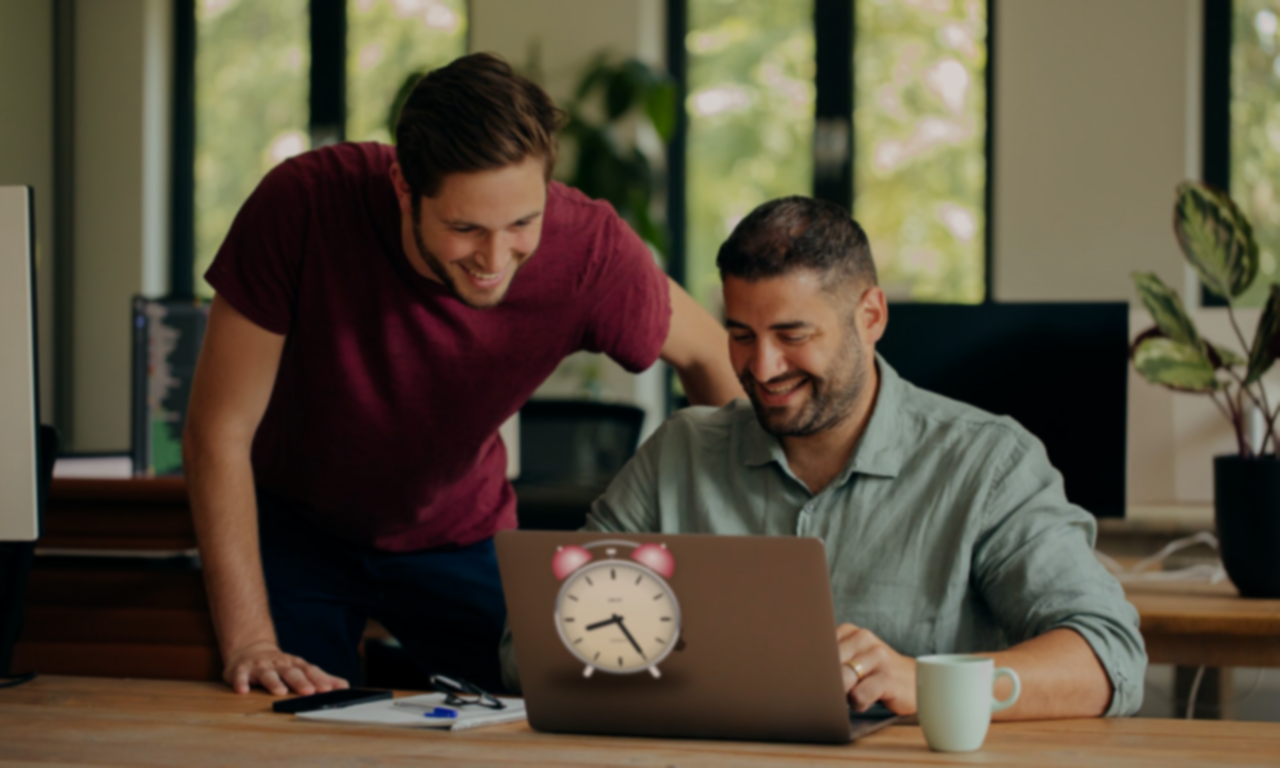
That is 8.25
